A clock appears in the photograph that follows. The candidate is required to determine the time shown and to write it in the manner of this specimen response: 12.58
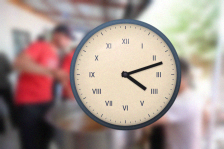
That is 4.12
